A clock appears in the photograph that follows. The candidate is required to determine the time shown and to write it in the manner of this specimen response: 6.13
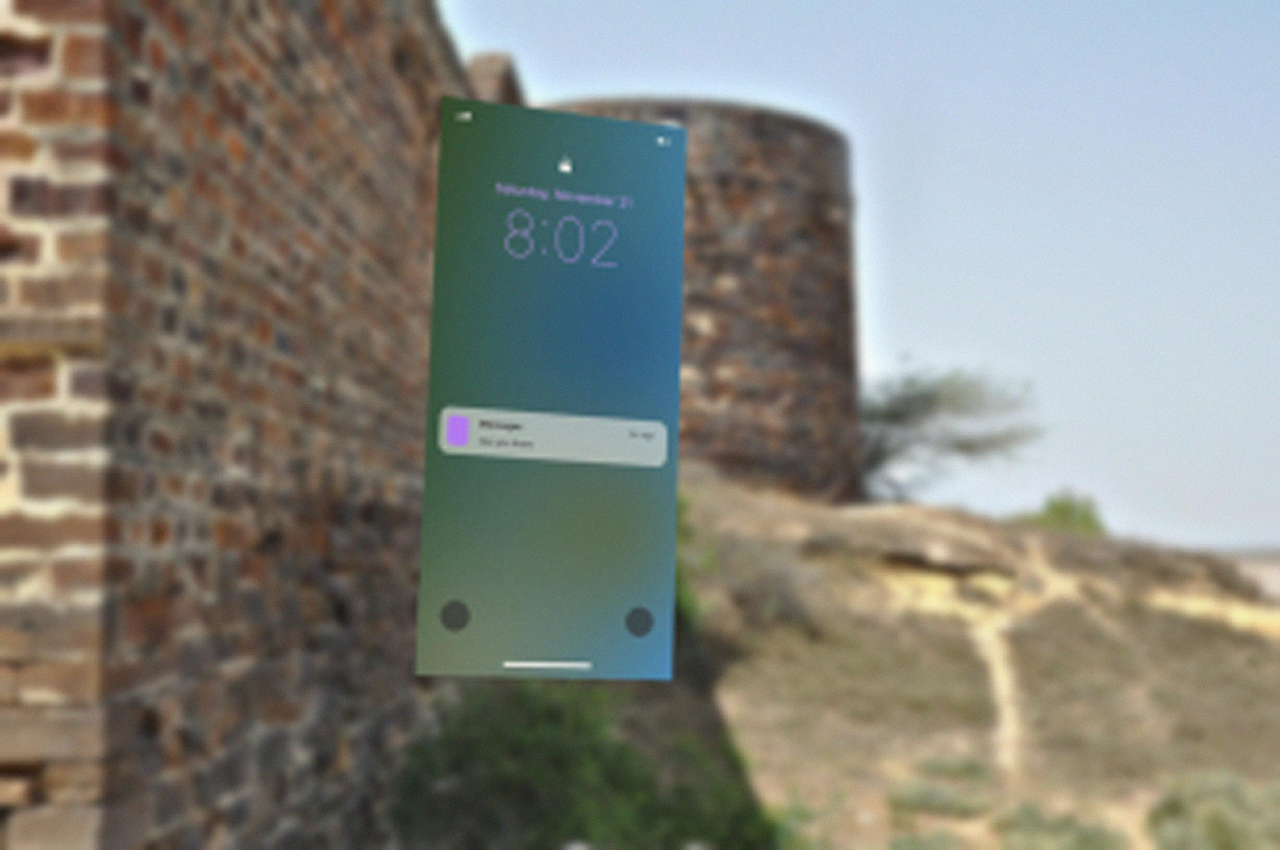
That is 8.02
